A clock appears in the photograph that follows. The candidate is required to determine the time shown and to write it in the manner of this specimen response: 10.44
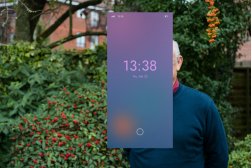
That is 13.38
